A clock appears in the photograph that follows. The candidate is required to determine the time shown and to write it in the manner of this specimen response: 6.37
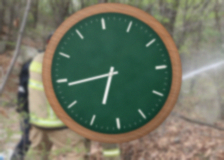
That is 6.44
